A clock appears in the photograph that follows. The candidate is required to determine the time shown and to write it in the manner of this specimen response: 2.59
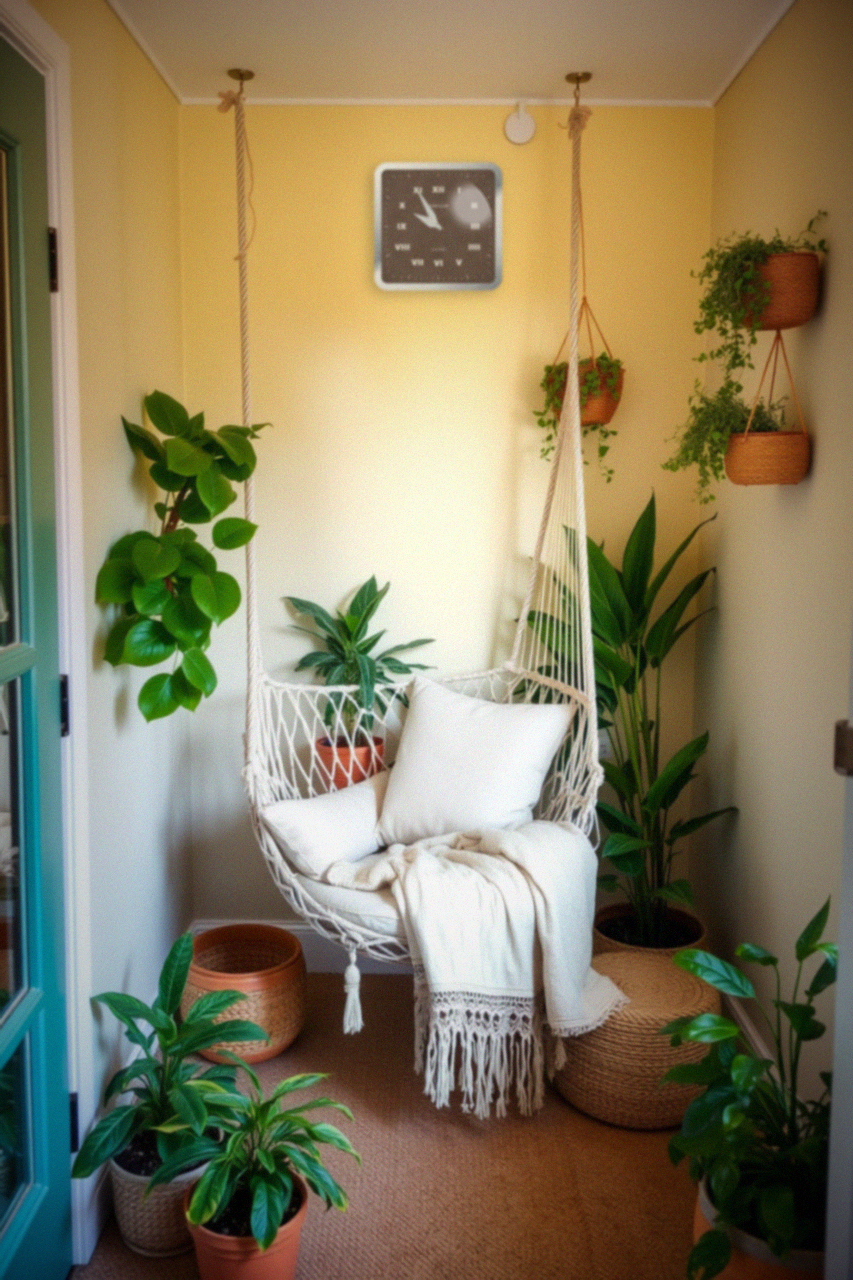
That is 9.55
